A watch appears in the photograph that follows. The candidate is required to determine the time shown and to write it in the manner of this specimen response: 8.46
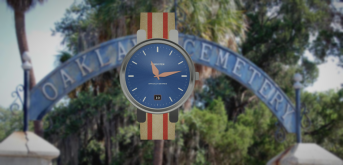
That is 11.13
